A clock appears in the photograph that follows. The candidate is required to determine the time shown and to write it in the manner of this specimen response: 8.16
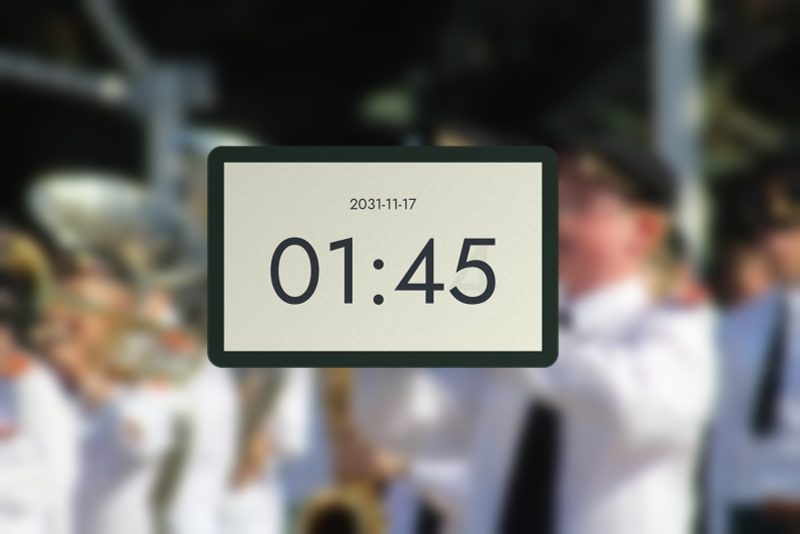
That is 1.45
